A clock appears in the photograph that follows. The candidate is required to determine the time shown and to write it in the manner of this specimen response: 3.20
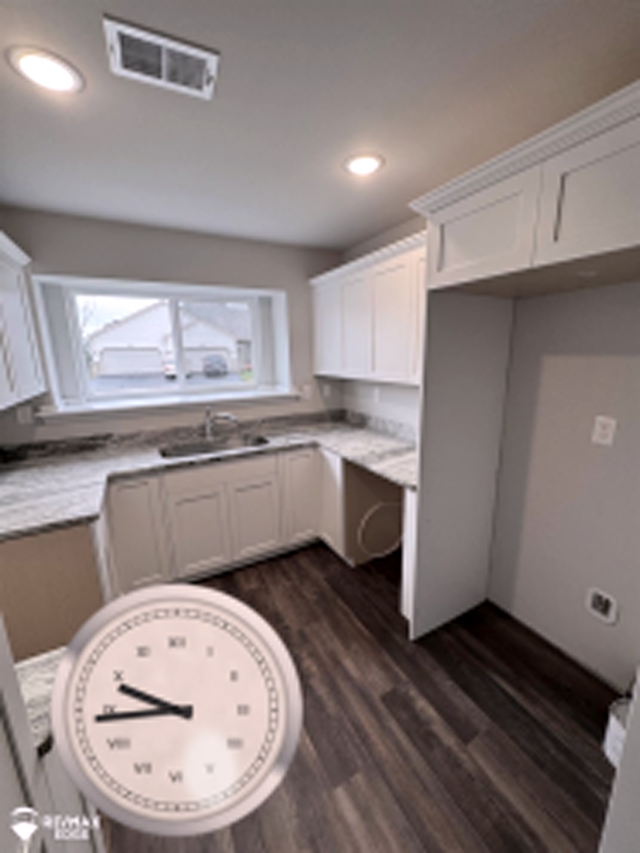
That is 9.44
